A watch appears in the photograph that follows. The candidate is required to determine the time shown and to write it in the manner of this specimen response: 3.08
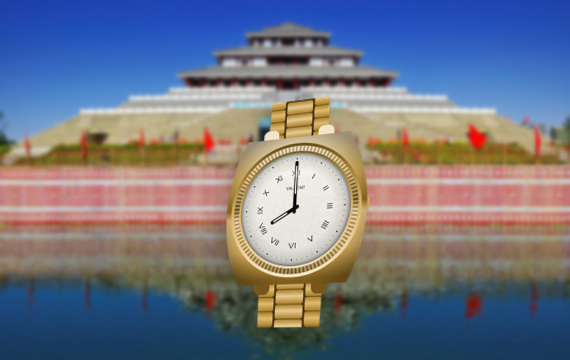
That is 8.00
